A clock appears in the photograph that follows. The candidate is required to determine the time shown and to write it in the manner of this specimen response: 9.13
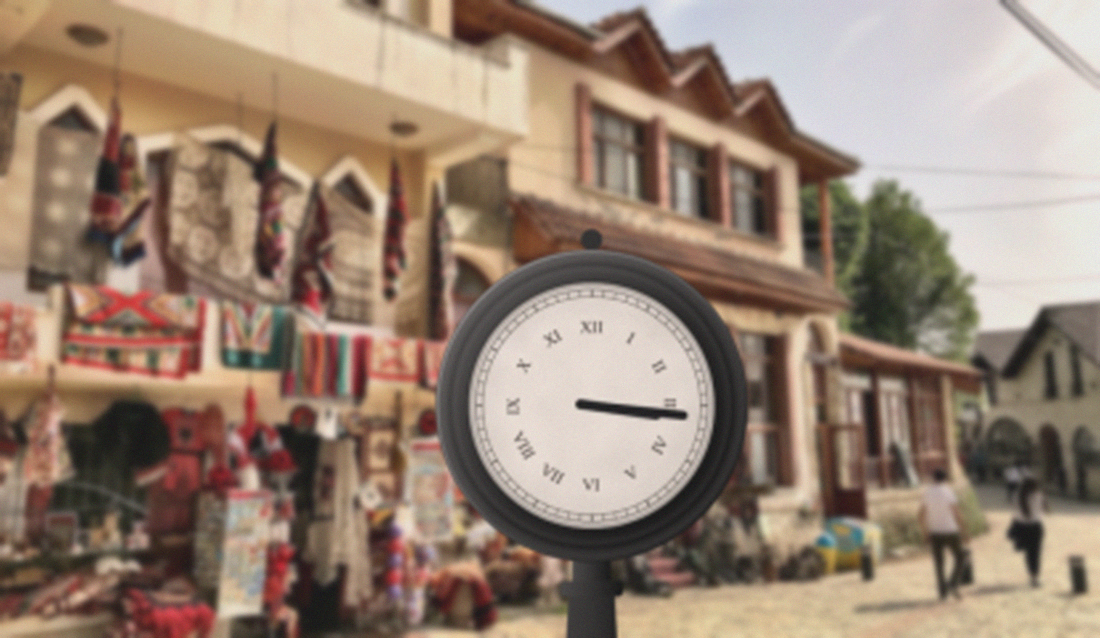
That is 3.16
